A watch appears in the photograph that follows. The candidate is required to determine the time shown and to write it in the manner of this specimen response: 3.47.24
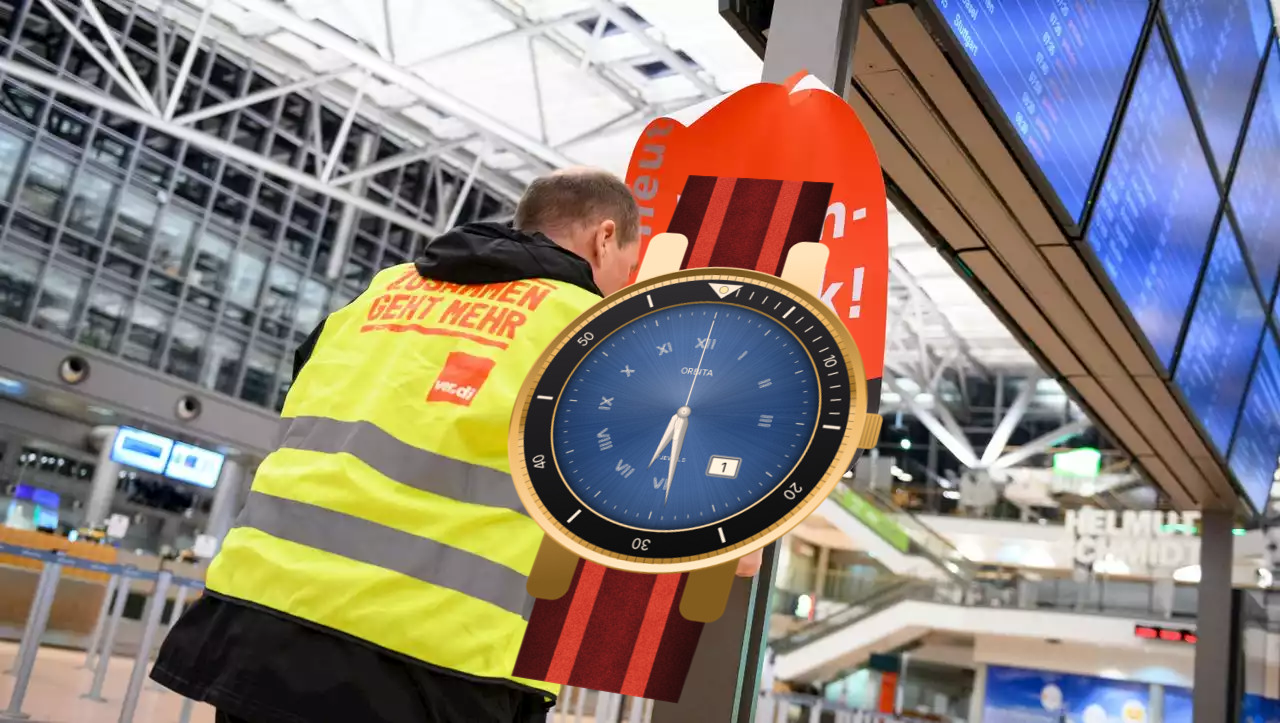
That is 6.29.00
